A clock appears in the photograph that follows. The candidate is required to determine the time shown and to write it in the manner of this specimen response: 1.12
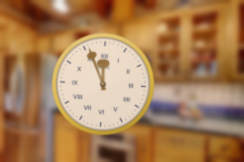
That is 11.56
